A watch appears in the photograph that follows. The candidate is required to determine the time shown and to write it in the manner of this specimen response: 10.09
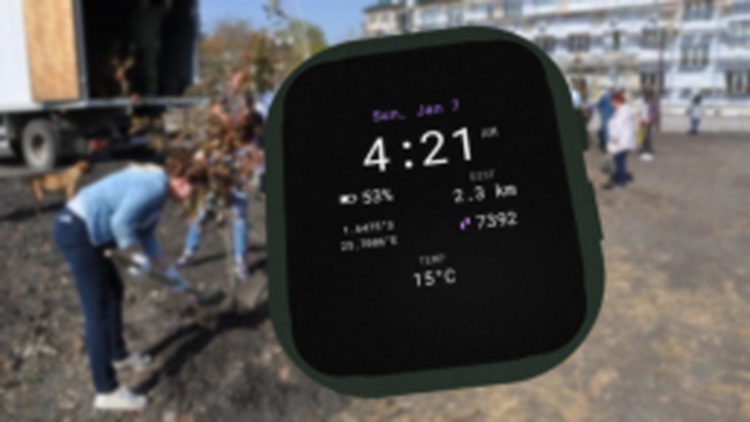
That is 4.21
